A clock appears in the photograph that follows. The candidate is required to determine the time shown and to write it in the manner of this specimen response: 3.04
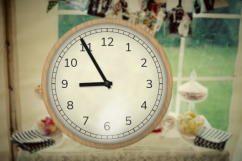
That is 8.55
